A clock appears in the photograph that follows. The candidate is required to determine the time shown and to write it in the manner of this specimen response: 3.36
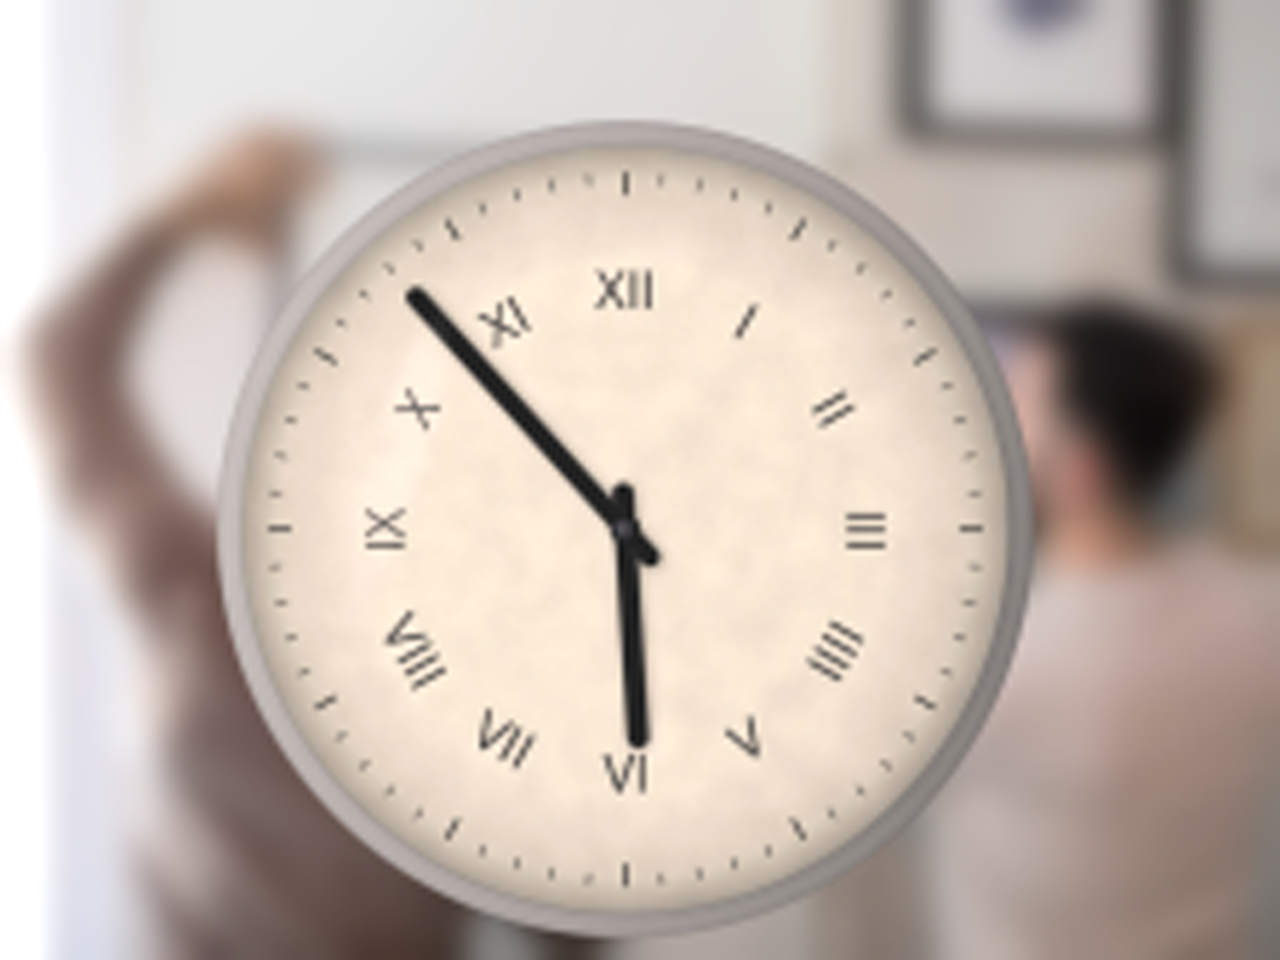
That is 5.53
